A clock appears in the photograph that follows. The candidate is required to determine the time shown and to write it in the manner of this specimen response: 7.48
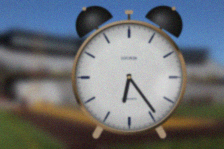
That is 6.24
